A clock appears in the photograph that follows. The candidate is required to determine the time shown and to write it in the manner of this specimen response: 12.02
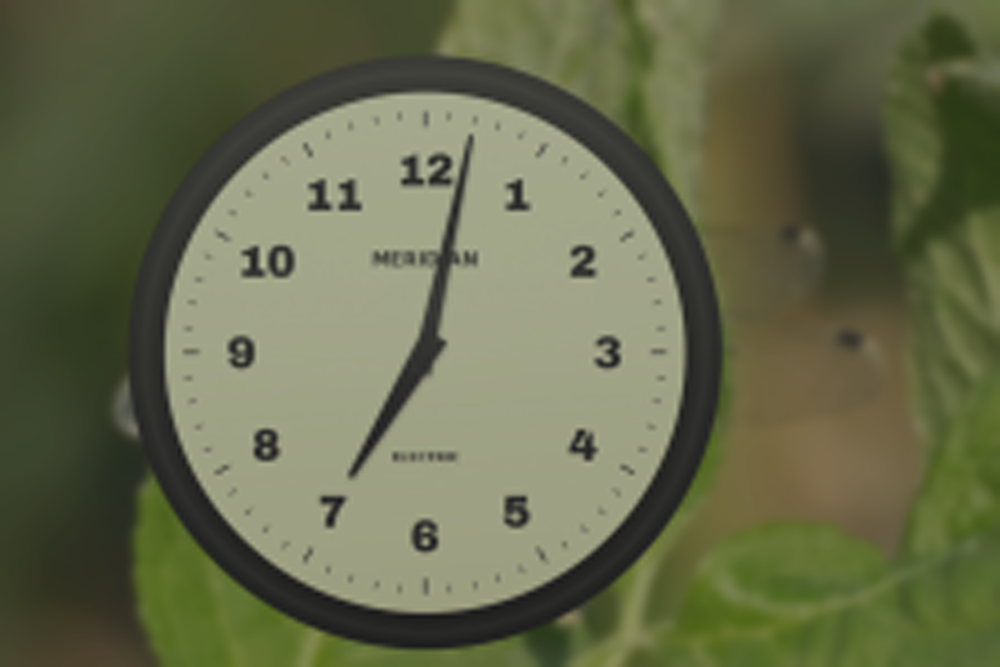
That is 7.02
